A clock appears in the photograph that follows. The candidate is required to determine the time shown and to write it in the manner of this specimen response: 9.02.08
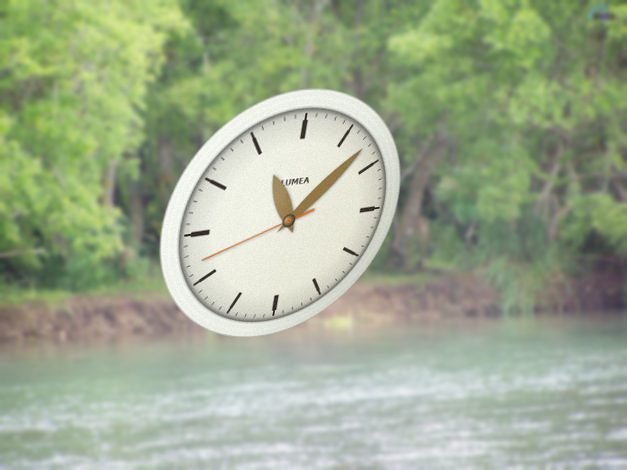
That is 11.07.42
